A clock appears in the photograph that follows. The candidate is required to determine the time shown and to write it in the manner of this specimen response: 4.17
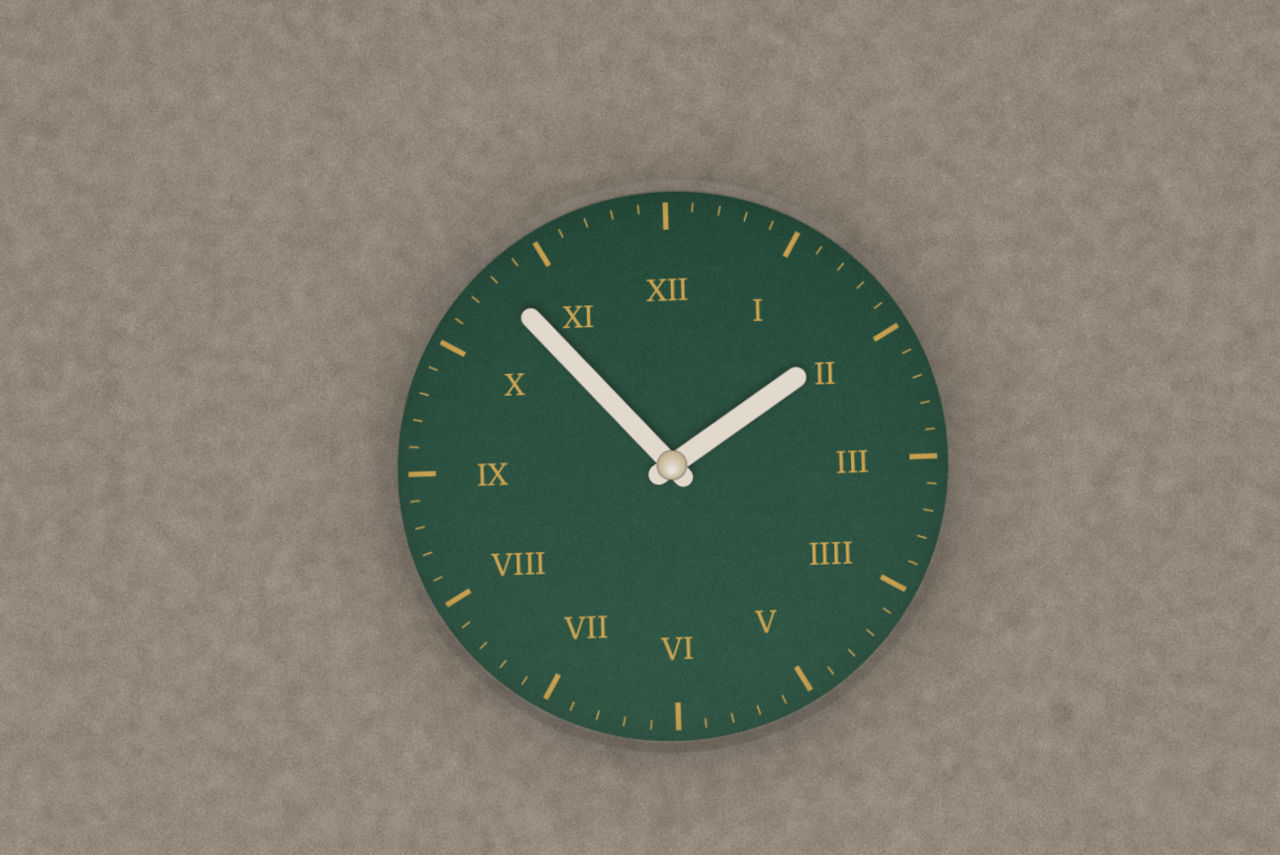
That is 1.53
